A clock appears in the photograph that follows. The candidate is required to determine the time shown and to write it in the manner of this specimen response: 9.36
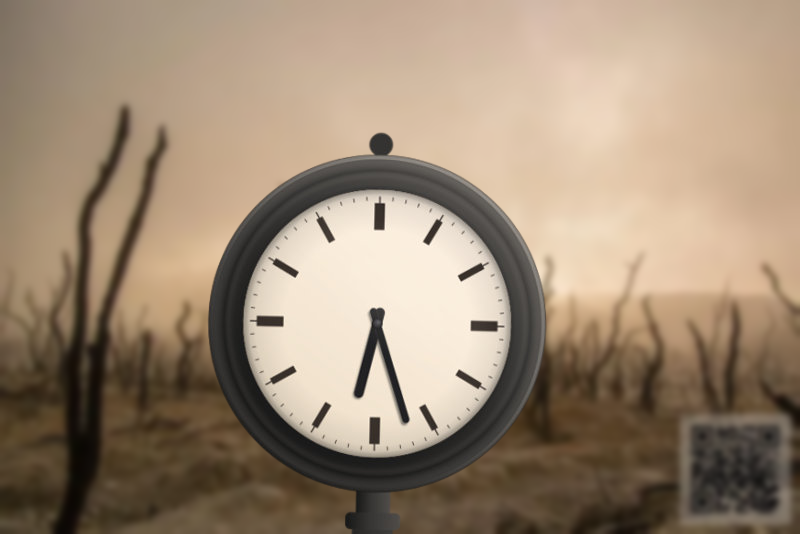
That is 6.27
